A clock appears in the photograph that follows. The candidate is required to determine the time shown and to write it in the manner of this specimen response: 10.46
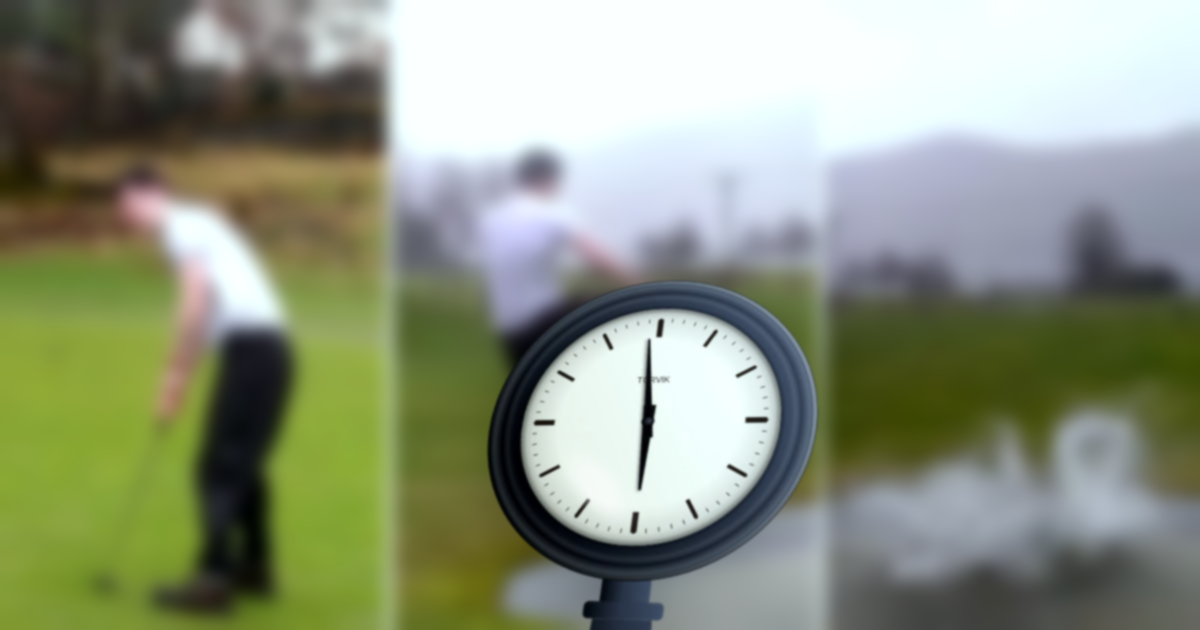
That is 5.59
